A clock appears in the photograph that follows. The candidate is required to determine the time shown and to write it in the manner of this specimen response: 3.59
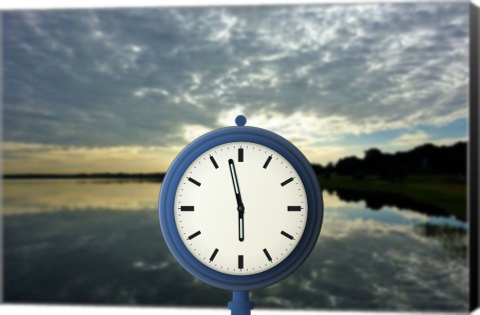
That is 5.58
